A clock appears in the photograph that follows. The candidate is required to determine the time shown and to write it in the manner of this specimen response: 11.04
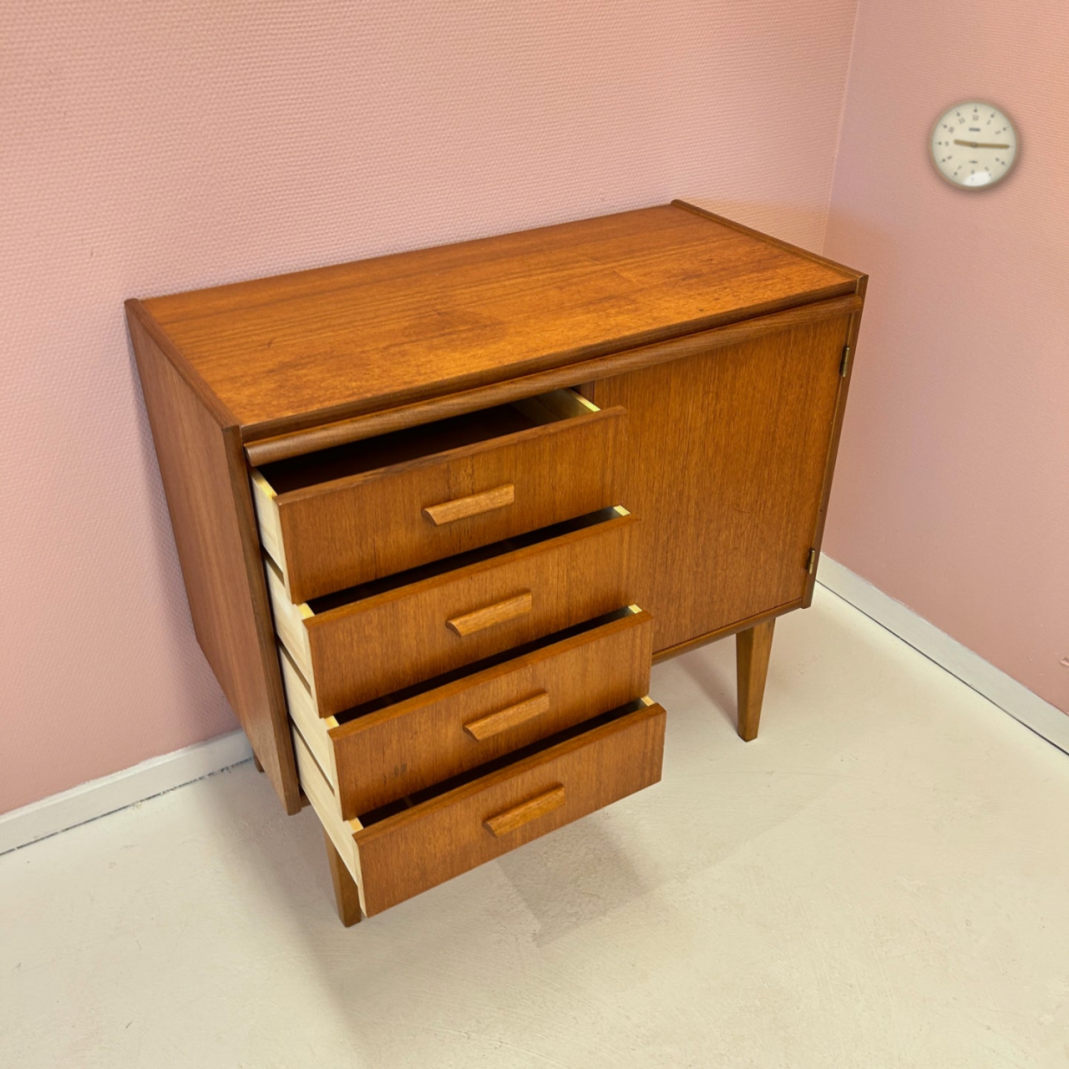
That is 9.15
